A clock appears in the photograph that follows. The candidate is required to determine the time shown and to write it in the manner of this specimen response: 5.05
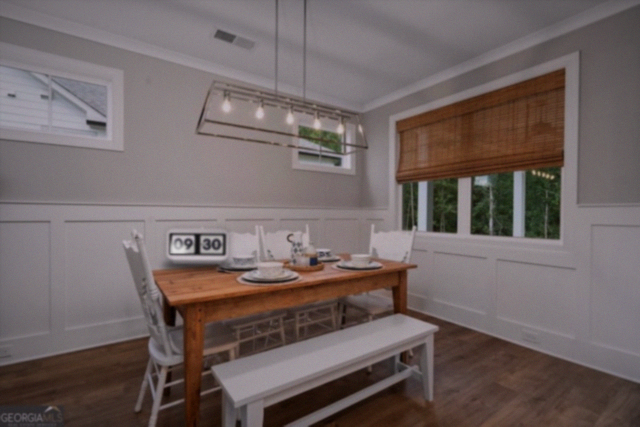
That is 9.30
